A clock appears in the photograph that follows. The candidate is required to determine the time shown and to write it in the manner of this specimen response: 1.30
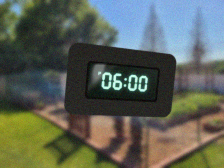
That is 6.00
